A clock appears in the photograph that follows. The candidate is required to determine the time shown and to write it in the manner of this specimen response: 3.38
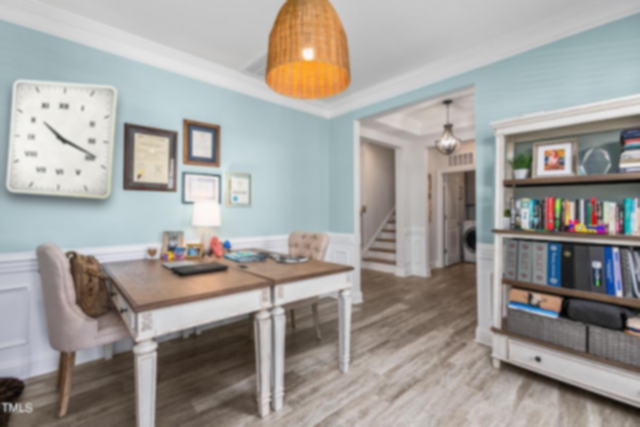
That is 10.19
